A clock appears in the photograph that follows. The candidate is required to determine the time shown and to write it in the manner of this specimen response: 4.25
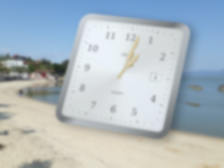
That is 1.02
